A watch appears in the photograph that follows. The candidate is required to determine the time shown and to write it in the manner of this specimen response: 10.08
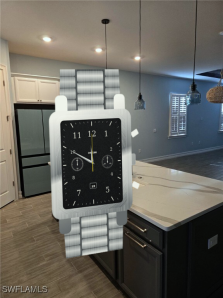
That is 11.50
